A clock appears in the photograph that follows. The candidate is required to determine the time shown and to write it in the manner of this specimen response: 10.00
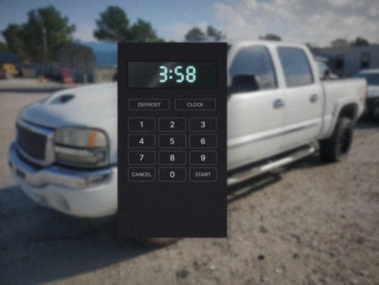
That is 3.58
